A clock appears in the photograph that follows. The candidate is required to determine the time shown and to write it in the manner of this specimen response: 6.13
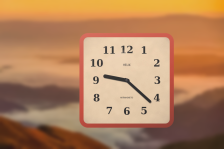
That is 9.22
